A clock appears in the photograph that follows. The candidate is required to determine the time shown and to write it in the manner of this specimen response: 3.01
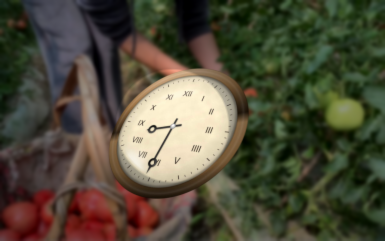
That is 8.31
